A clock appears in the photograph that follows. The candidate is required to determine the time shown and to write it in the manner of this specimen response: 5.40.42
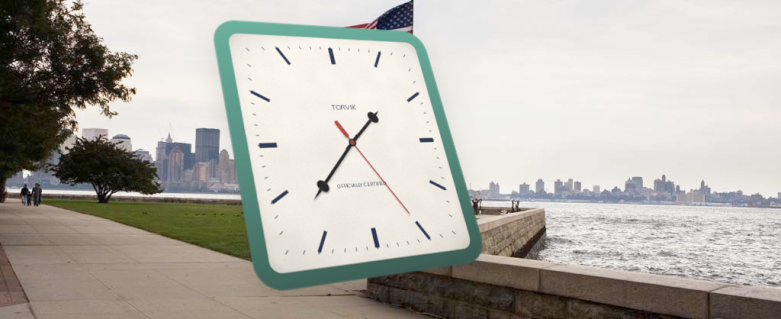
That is 1.37.25
